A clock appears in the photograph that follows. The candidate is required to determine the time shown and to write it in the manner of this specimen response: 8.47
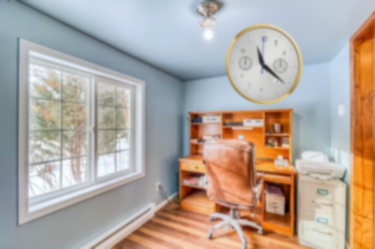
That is 11.21
